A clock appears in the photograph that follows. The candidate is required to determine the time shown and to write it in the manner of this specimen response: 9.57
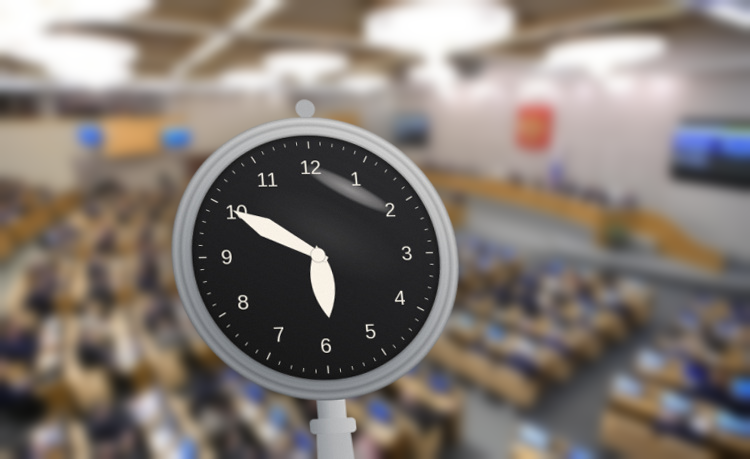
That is 5.50
